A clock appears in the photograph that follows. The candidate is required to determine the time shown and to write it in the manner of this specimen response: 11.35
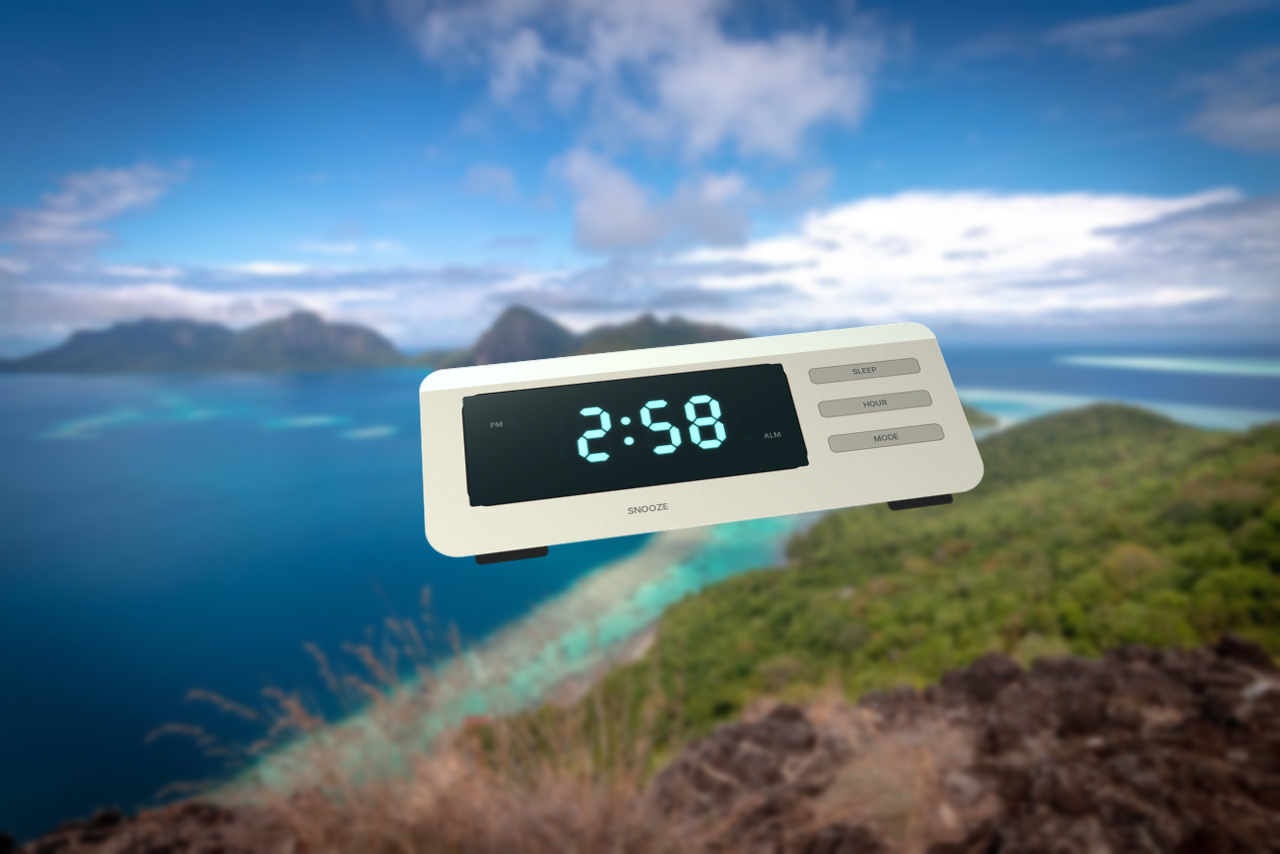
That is 2.58
